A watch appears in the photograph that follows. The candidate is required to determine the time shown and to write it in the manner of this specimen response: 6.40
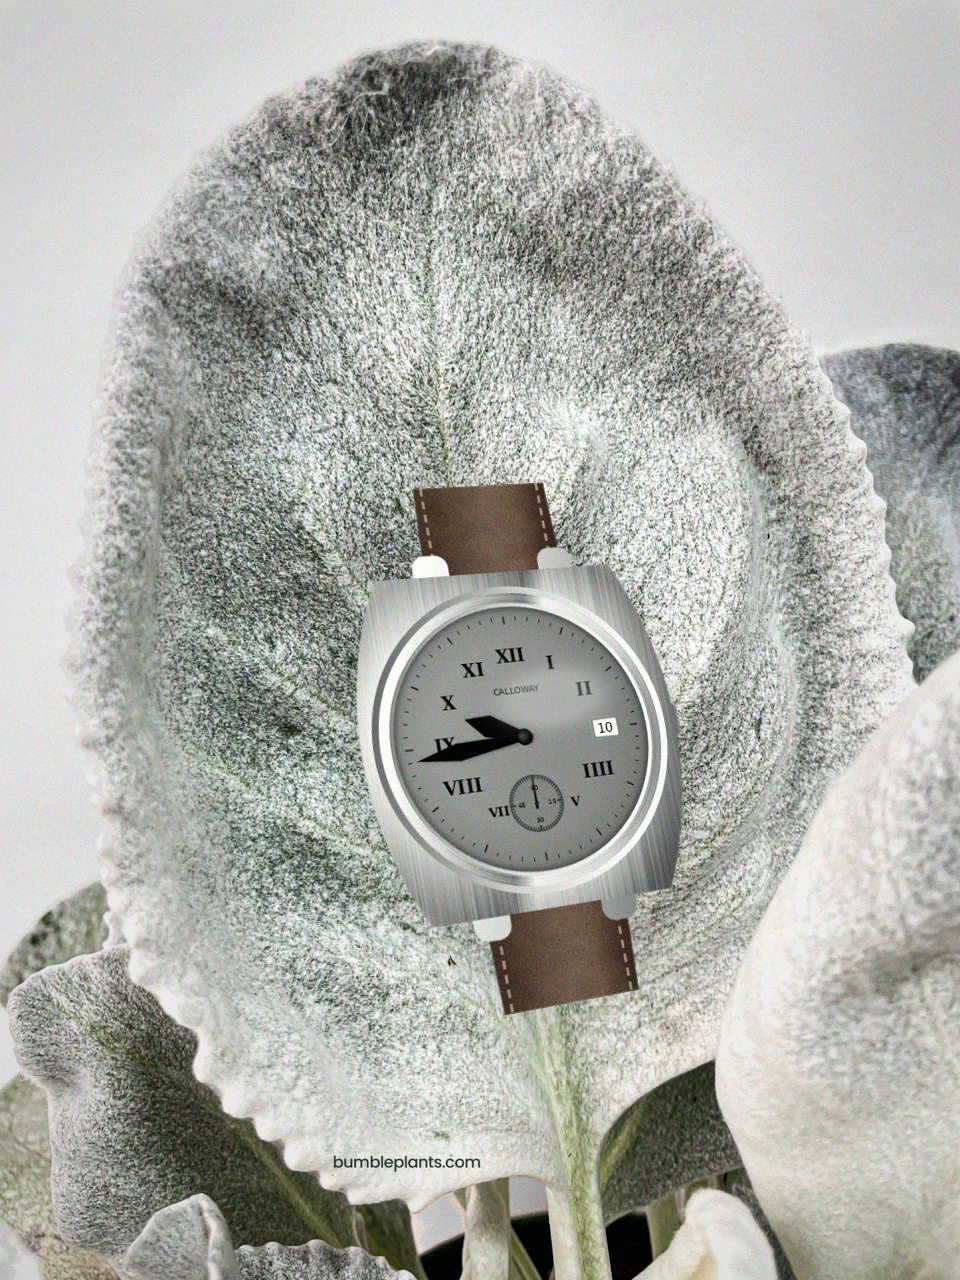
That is 9.44
